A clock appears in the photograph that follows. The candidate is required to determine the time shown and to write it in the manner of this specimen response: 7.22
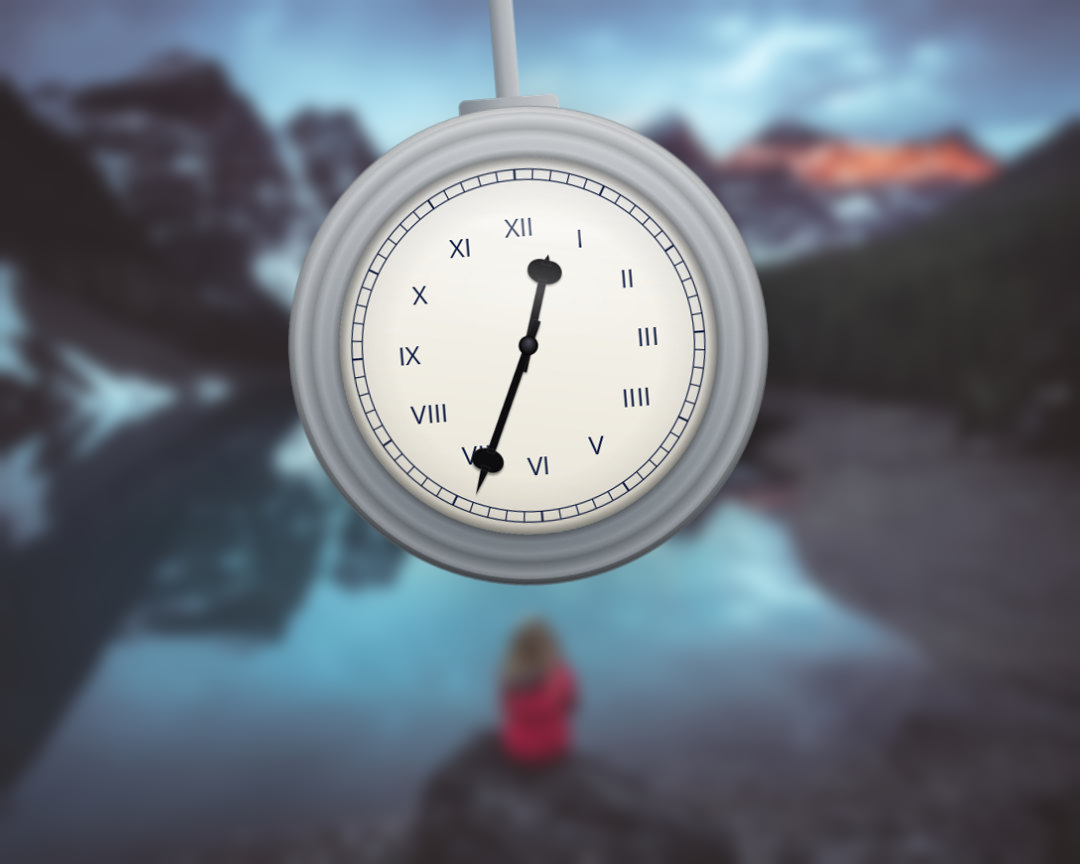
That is 12.34
